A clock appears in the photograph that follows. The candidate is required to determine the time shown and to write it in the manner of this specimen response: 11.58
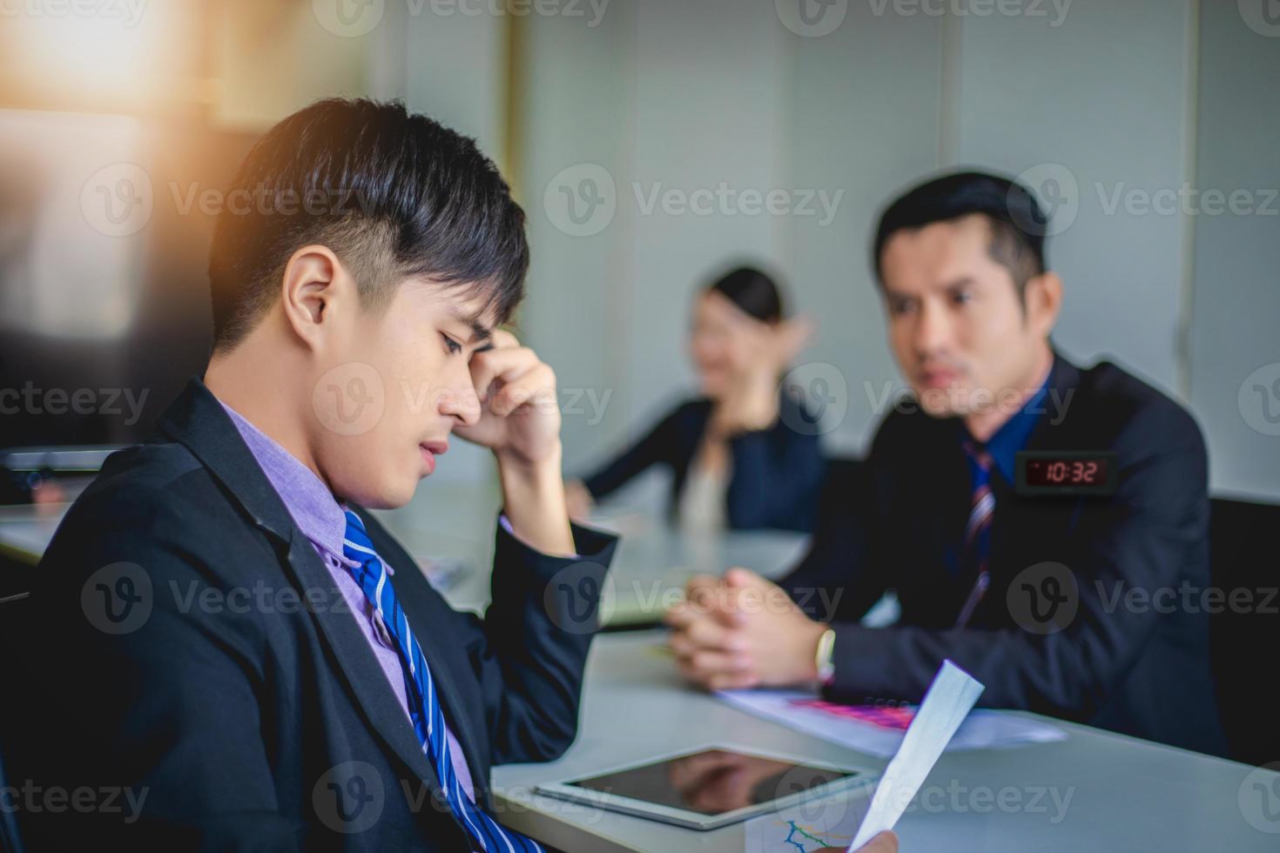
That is 10.32
